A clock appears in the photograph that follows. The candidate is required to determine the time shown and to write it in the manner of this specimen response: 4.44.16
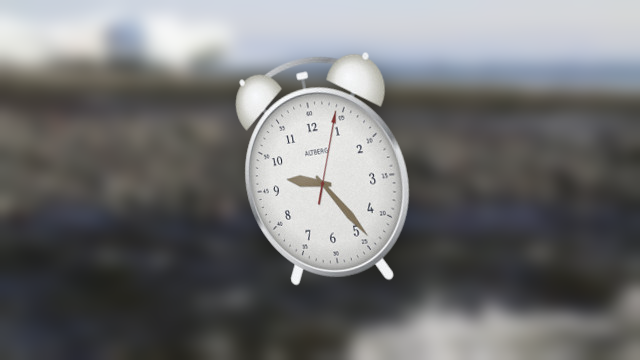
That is 9.24.04
